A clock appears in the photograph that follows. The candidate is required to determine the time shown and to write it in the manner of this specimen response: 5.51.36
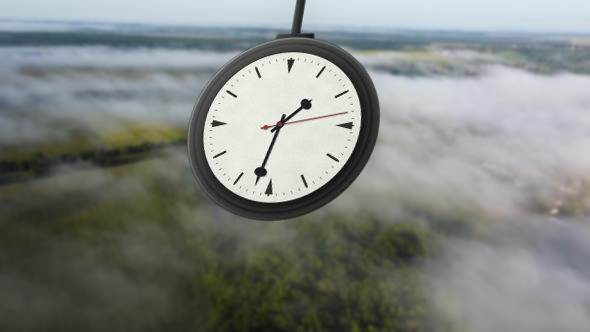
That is 1.32.13
